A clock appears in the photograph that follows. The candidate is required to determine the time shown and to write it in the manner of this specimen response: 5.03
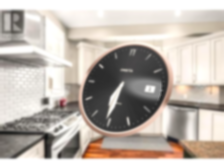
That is 6.31
